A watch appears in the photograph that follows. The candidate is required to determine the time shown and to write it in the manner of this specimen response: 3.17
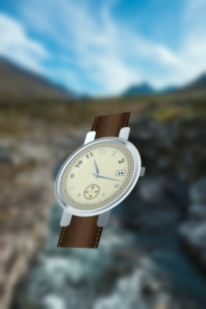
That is 11.18
